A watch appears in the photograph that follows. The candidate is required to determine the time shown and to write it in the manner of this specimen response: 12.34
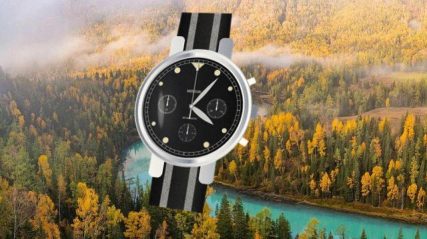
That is 4.06
